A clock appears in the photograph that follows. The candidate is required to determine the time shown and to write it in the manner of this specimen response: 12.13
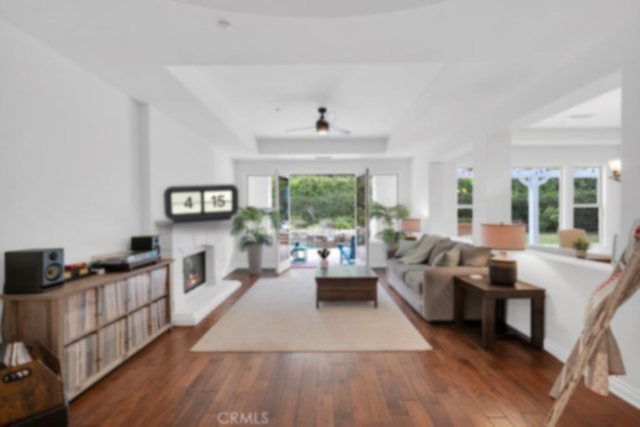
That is 4.15
